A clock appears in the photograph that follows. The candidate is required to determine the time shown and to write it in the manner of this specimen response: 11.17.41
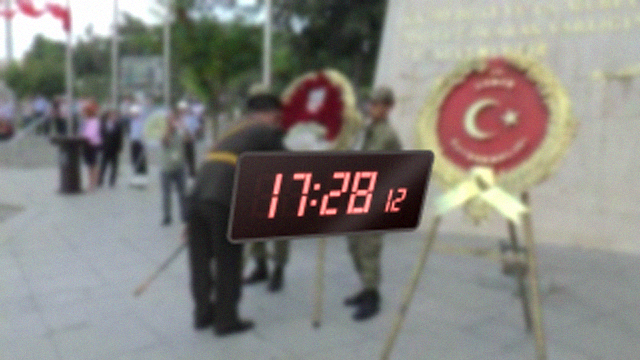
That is 17.28.12
